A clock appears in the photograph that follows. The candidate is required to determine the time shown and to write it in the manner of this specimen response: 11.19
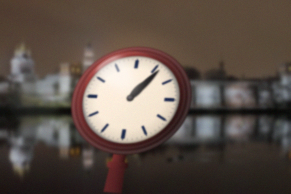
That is 1.06
